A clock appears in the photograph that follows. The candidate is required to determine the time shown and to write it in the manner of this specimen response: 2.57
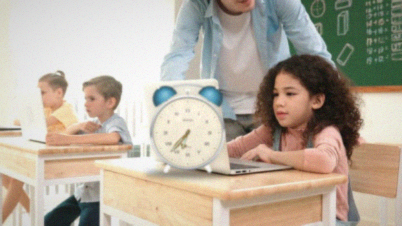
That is 6.37
